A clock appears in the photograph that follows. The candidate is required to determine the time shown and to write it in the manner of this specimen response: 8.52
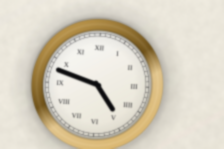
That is 4.48
